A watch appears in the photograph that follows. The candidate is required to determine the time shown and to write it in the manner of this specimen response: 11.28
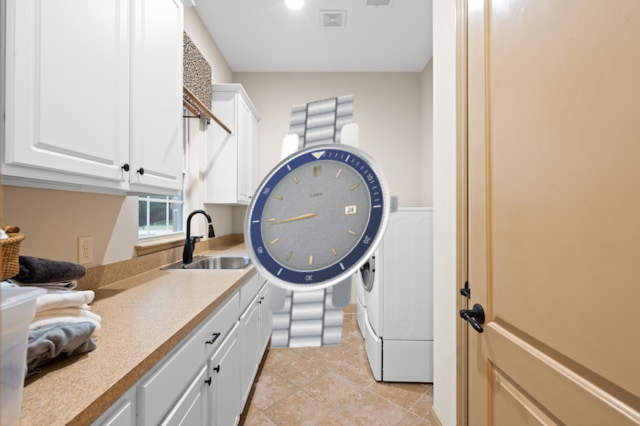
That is 8.44
